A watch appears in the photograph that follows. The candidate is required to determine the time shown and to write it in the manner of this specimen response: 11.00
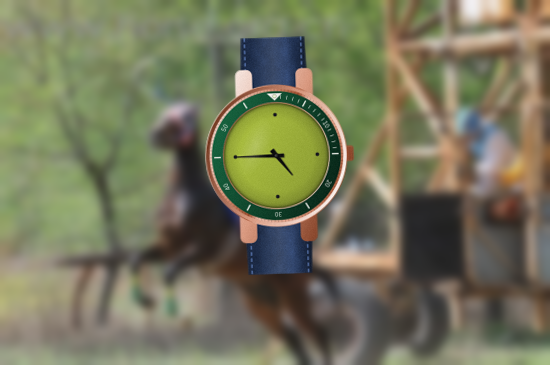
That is 4.45
